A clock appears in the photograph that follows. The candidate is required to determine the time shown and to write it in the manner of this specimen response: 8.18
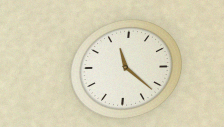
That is 11.22
